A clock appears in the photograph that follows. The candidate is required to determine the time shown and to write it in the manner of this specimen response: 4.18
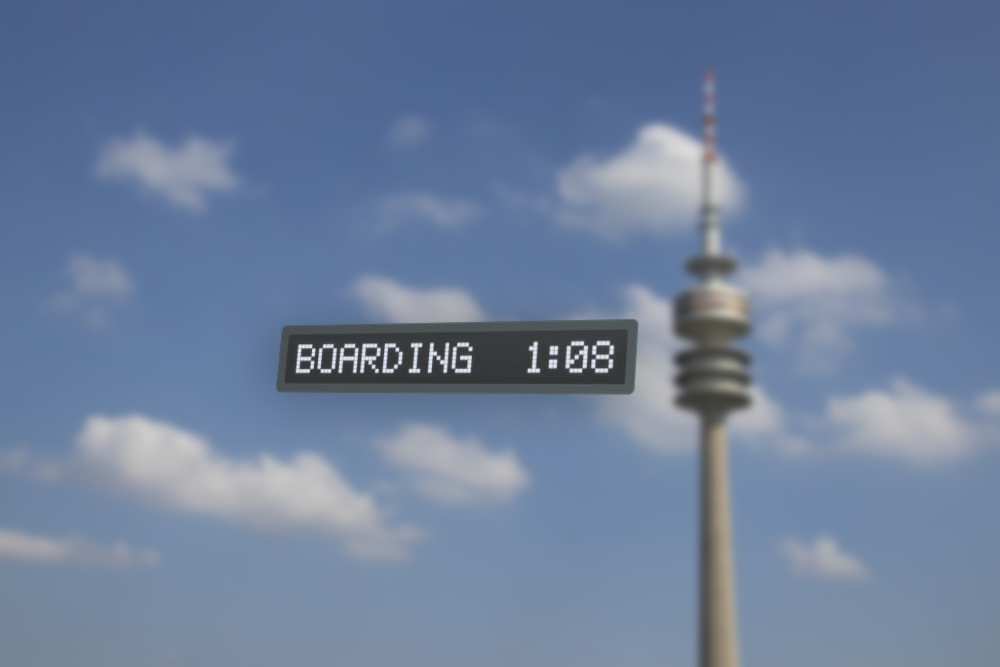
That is 1.08
